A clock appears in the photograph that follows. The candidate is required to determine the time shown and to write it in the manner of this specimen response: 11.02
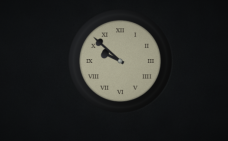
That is 9.52
